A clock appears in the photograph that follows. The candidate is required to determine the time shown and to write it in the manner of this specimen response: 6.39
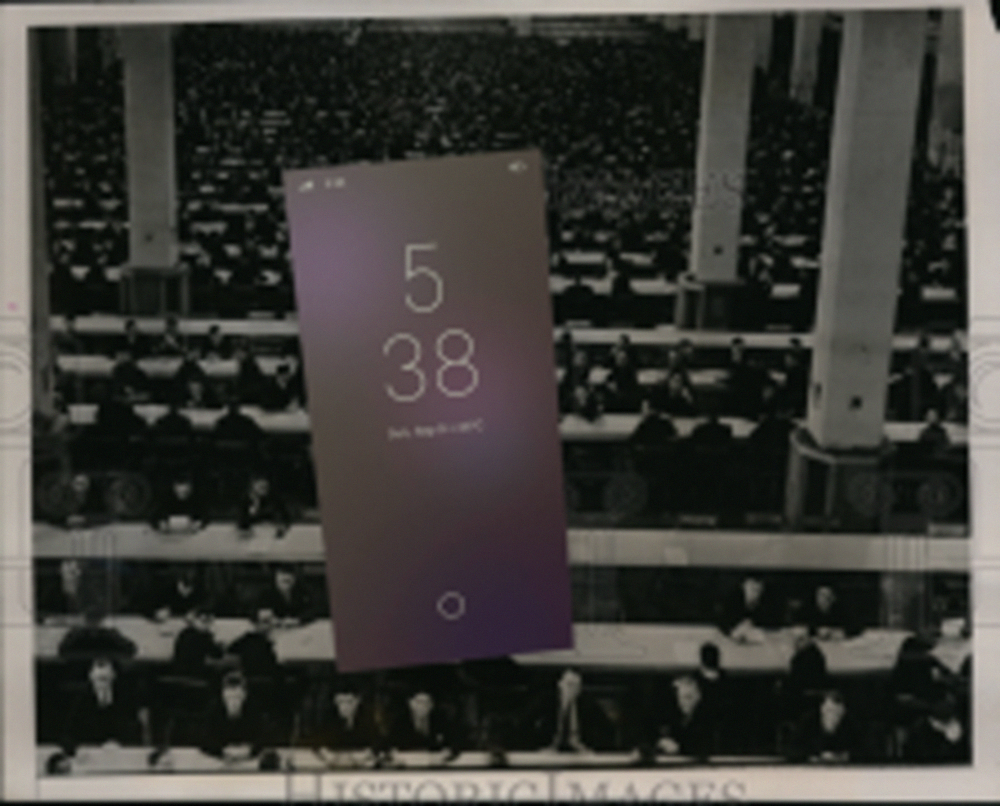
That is 5.38
